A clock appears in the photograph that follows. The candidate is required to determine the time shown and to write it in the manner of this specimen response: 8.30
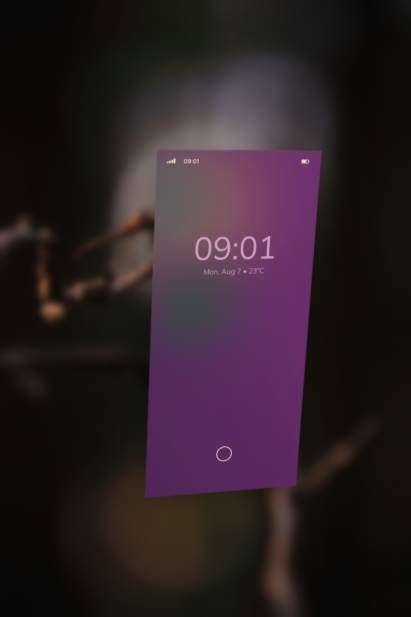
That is 9.01
